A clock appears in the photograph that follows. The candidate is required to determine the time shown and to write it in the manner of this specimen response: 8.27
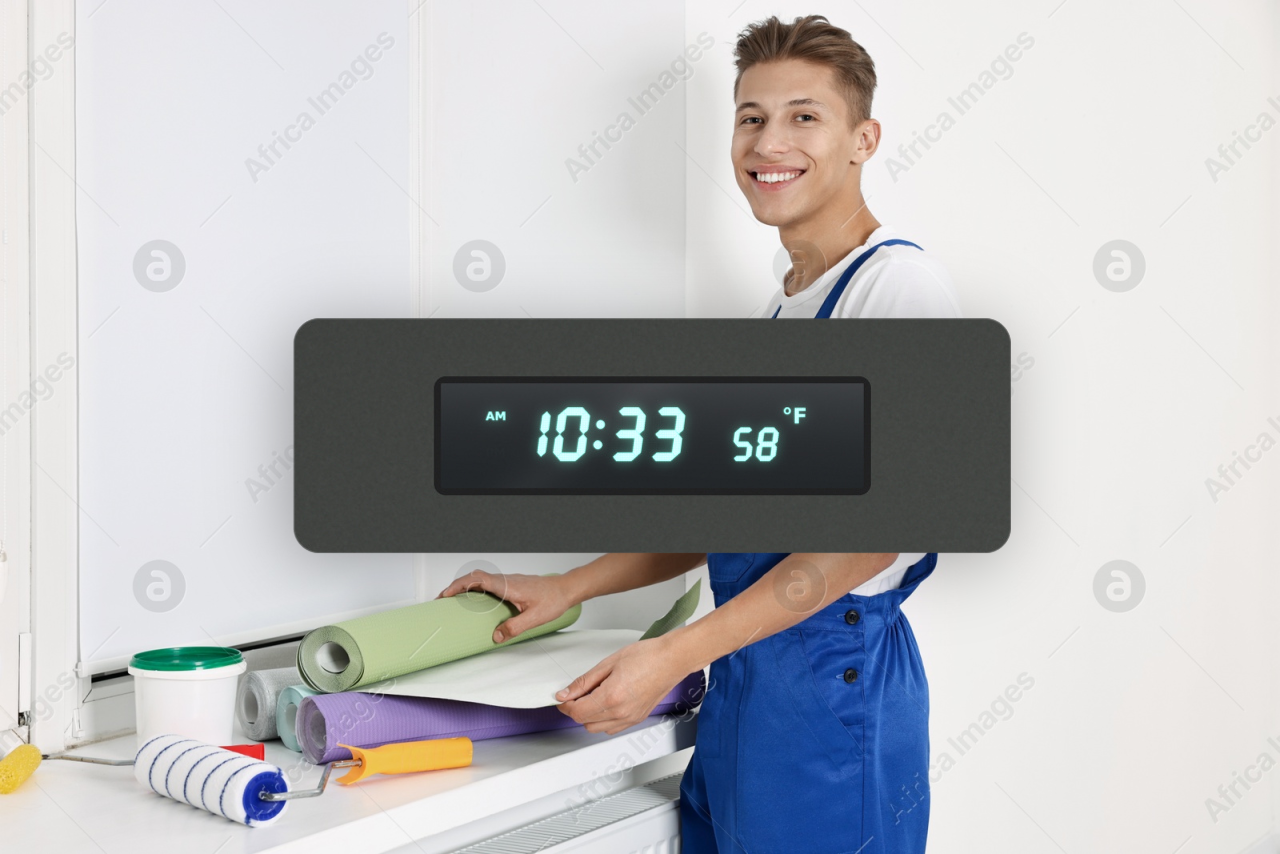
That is 10.33
